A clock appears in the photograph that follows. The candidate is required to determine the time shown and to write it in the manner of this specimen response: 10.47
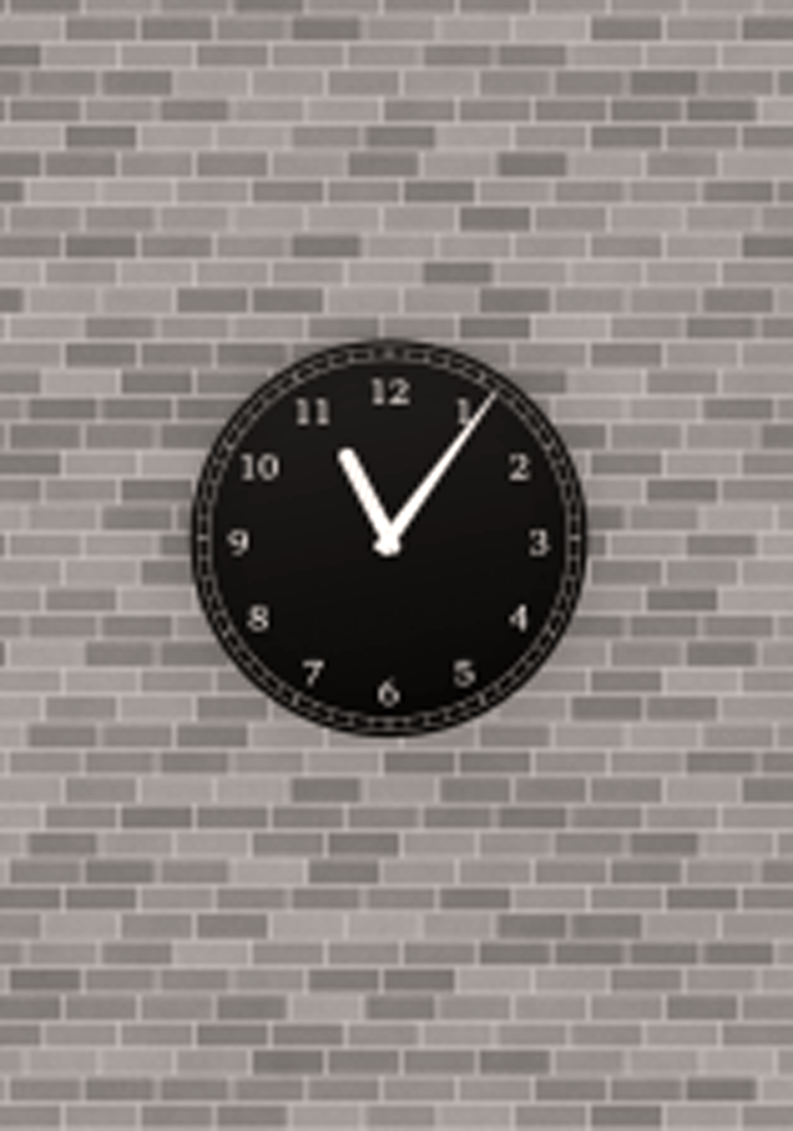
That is 11.06
